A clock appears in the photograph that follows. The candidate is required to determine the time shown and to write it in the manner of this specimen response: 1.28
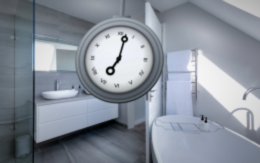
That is 7.02
